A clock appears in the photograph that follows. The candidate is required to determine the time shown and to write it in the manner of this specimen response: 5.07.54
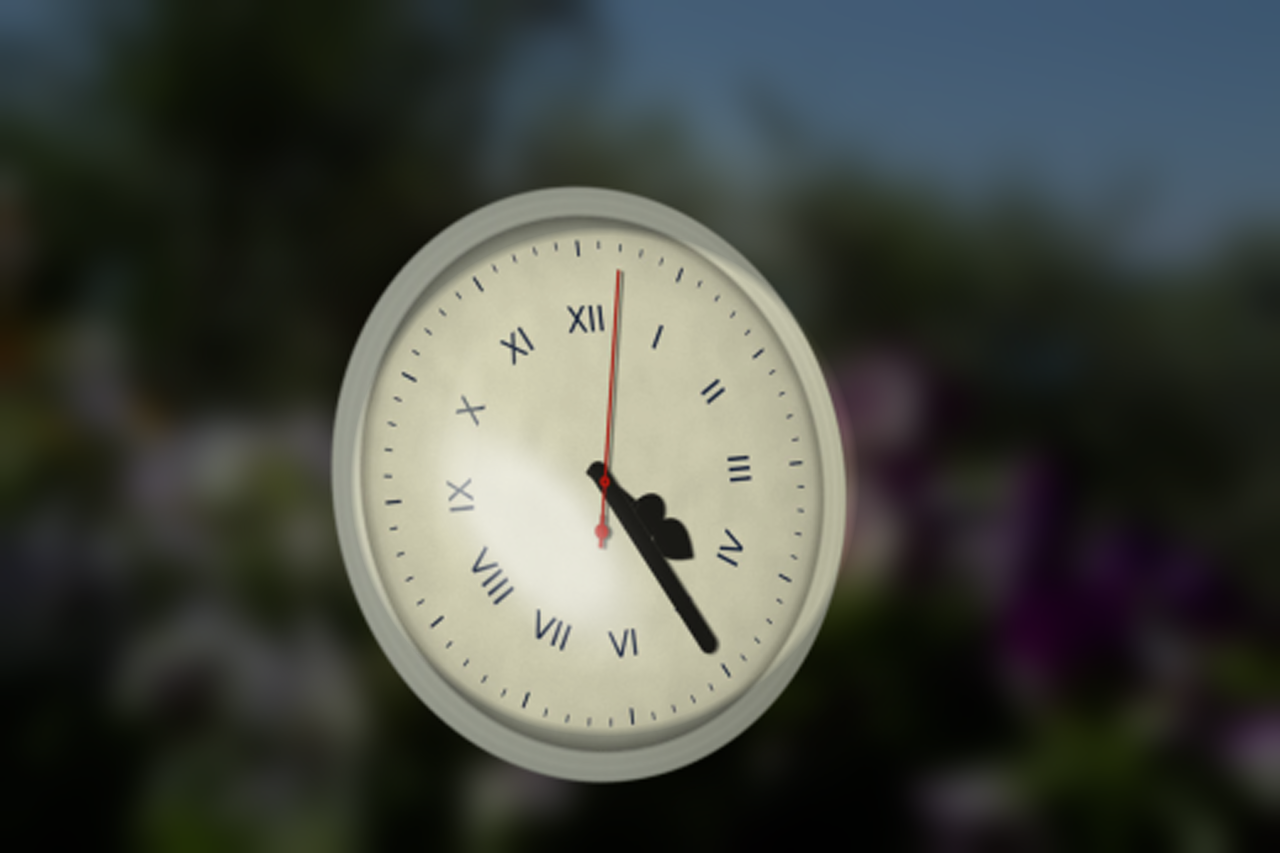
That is 4.25.02
